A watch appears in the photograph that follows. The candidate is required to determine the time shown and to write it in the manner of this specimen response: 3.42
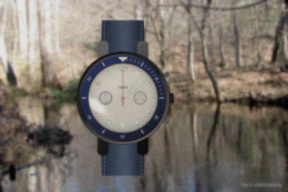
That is 1.09
